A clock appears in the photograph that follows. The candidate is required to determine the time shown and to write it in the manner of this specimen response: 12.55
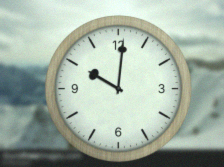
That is 10.01
